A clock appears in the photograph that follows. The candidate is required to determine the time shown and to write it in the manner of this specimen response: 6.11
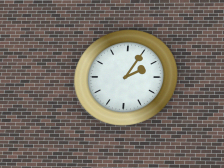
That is 2.05
